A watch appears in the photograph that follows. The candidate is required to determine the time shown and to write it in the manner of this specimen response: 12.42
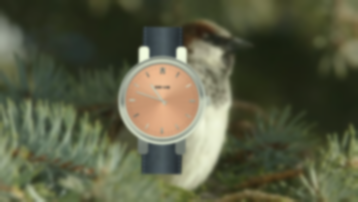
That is 10.48
